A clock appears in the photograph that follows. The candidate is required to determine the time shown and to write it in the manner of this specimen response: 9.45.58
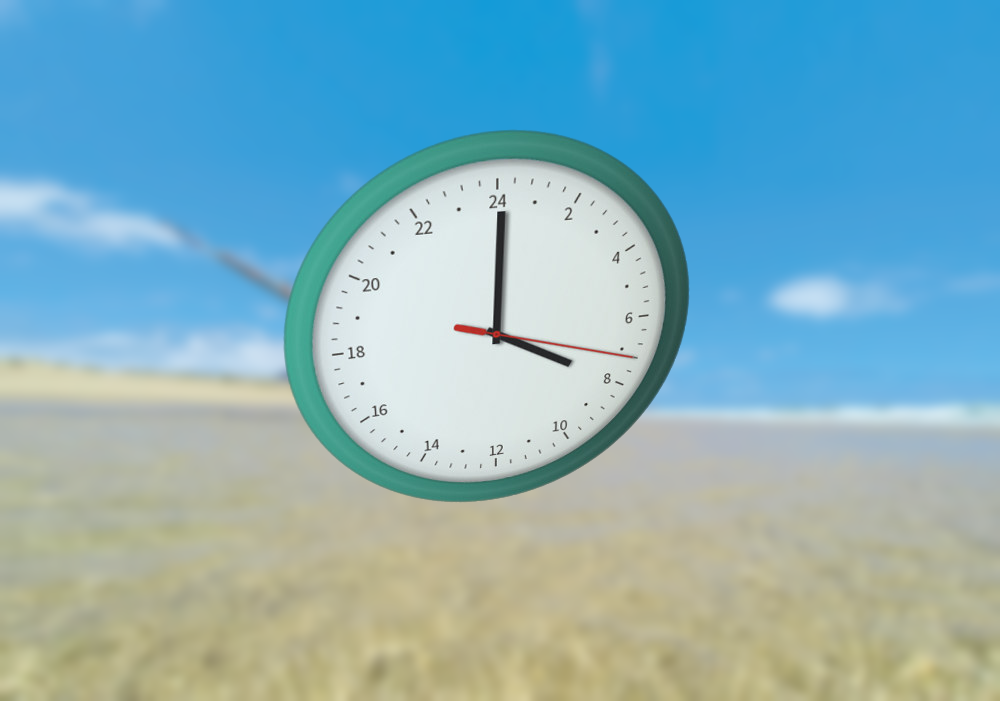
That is 8.00.18
